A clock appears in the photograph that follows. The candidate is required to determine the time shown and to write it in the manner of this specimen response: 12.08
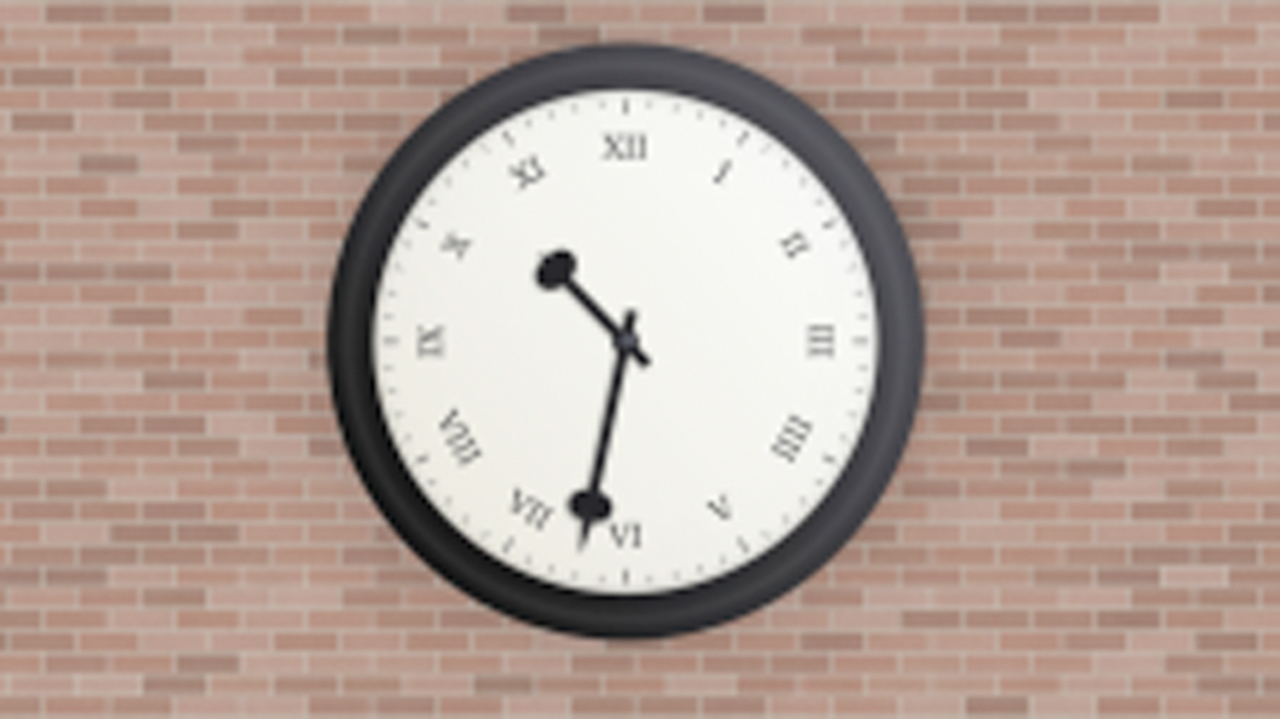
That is 10.32
